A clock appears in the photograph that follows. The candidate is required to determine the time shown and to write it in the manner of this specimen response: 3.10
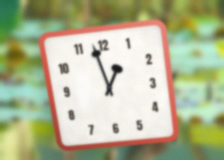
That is 12.58
